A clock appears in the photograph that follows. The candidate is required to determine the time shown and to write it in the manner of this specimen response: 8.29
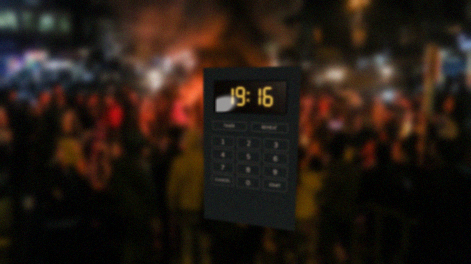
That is 19.16
